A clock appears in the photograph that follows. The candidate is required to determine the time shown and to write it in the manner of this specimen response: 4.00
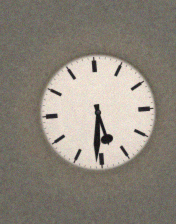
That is 5.31
